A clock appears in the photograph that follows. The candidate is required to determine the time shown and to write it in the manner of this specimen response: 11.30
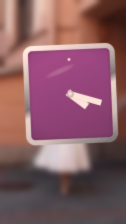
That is 4.18
